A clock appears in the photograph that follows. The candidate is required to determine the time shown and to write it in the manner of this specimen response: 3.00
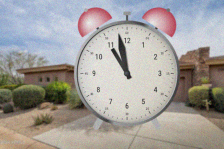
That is 10.58
